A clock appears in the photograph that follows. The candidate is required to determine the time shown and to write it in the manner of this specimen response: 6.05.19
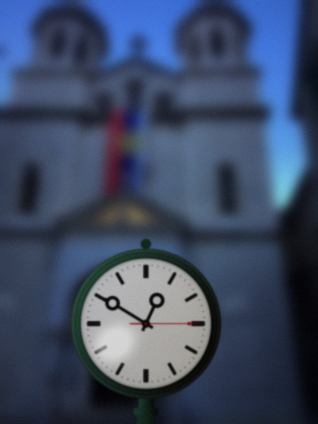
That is 12.50.15
